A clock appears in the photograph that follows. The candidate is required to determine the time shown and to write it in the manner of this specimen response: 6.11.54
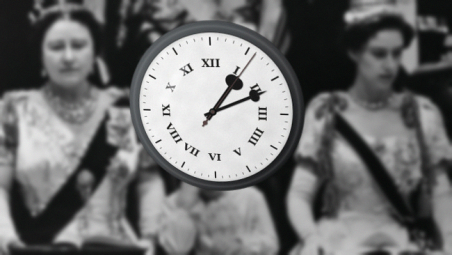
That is 1.11.06
